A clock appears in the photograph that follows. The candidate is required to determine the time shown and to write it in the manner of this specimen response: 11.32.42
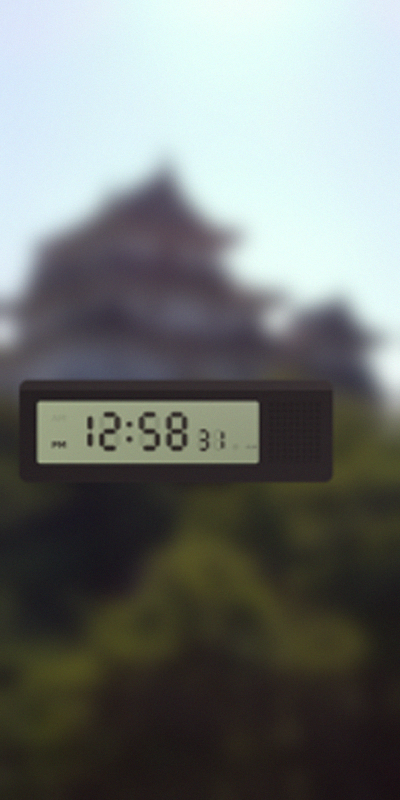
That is 12.58.31
